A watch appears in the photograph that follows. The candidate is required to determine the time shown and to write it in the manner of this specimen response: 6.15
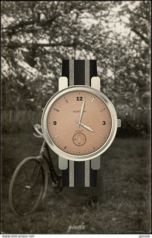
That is 4.02
